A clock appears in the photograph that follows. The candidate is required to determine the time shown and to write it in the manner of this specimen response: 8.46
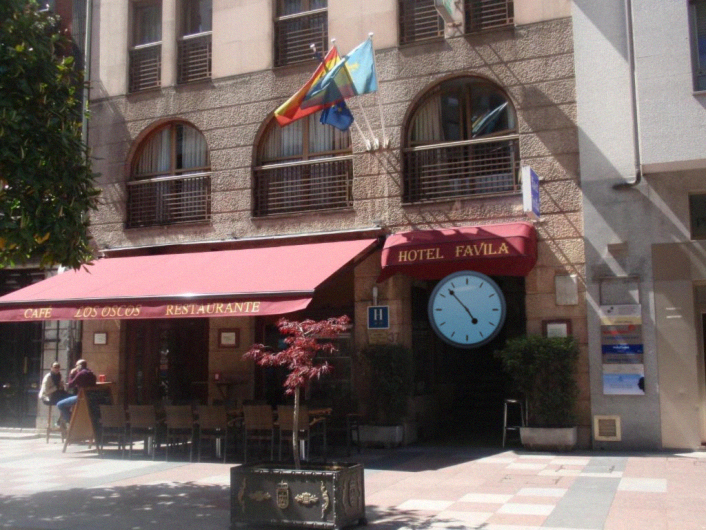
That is 4.53
